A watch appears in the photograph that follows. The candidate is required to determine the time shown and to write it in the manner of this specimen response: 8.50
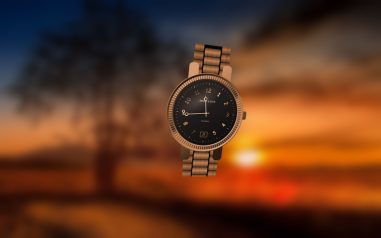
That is 11.44
